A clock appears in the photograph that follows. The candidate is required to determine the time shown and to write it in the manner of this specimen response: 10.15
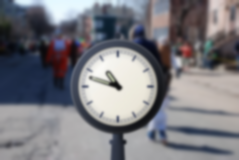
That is 10.48
